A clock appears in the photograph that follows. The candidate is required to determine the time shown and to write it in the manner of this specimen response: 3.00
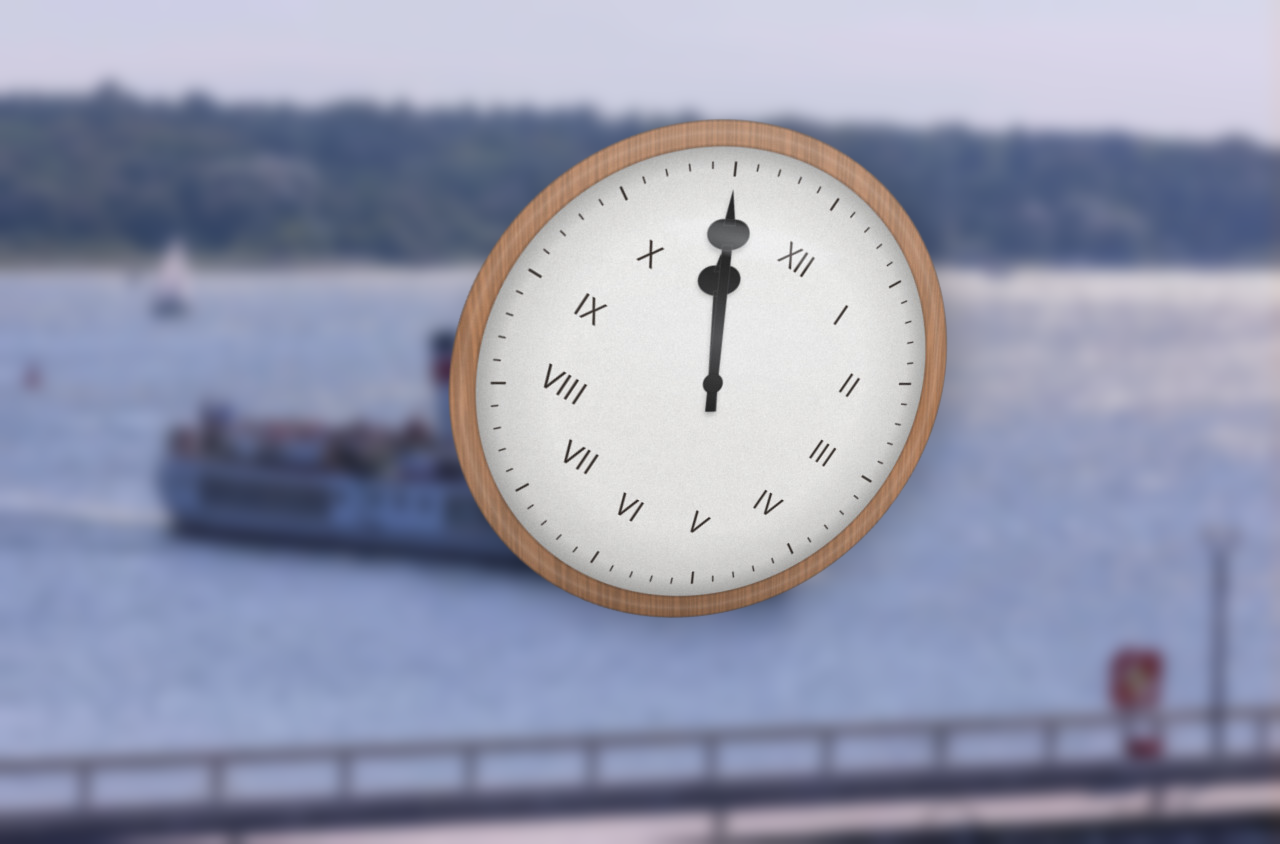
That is 10.55
